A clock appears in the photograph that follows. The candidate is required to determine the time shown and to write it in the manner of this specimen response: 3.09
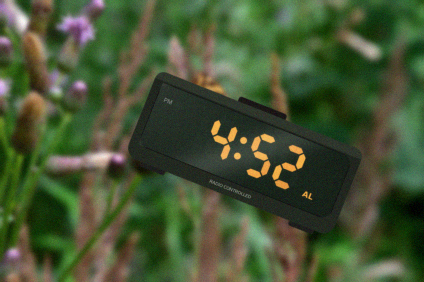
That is 4.52
